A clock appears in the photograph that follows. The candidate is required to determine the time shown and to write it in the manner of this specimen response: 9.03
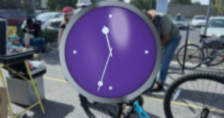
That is 11.33
